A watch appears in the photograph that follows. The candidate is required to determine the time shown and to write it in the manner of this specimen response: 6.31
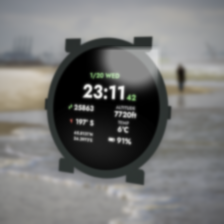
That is 23.11
